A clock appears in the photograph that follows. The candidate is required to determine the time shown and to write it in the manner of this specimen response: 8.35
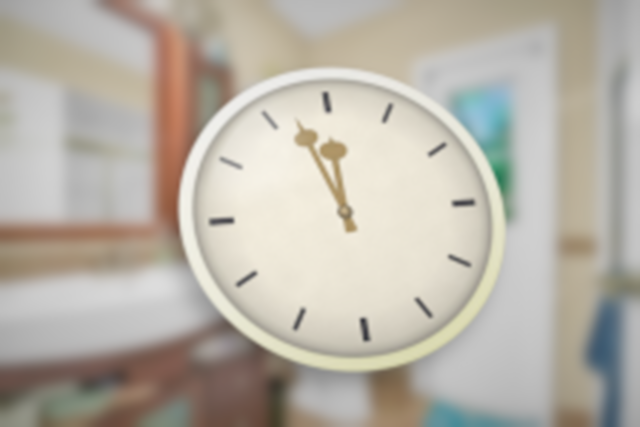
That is 11.57
